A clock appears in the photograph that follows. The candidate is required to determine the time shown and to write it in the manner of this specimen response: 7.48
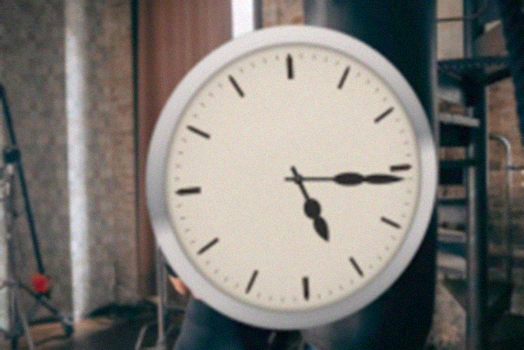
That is 5.16
